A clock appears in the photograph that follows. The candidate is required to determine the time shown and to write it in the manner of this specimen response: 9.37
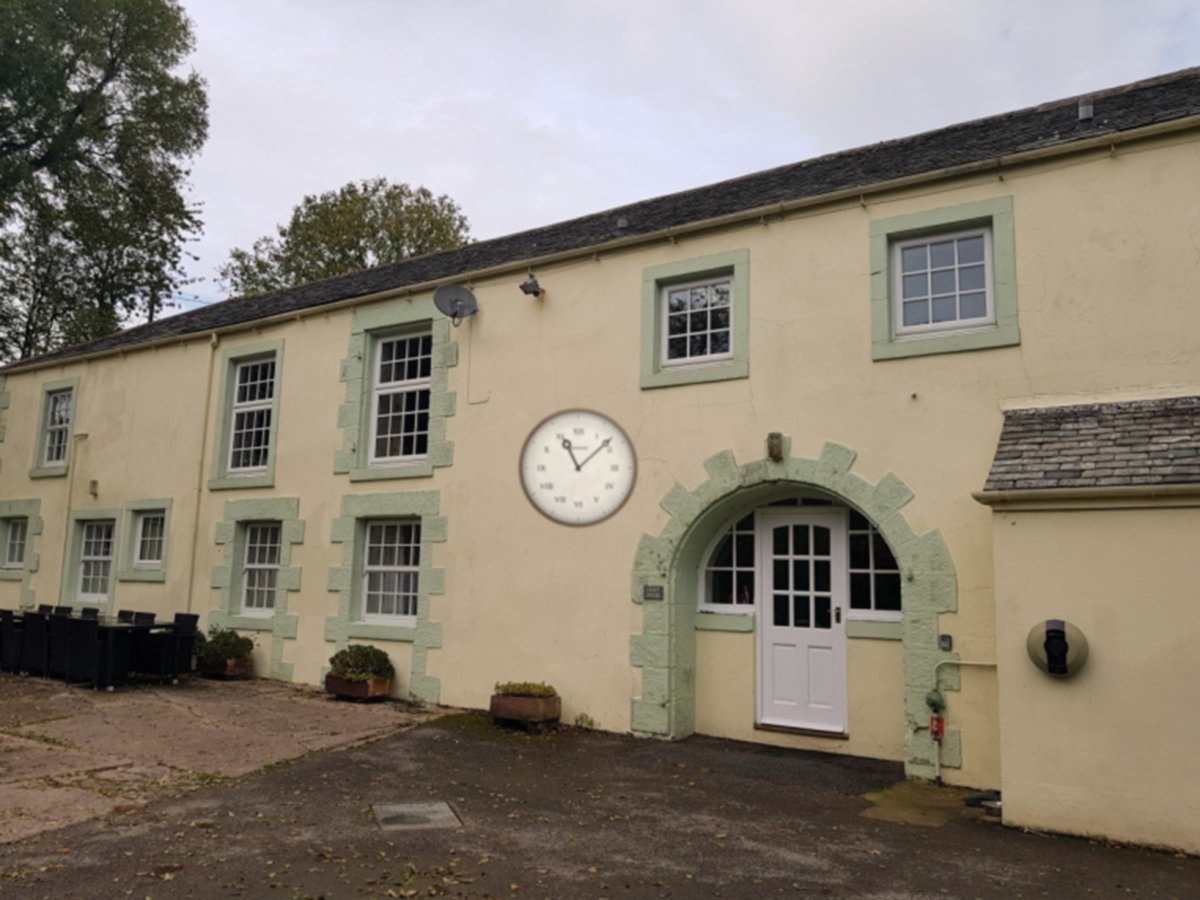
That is 11.08
